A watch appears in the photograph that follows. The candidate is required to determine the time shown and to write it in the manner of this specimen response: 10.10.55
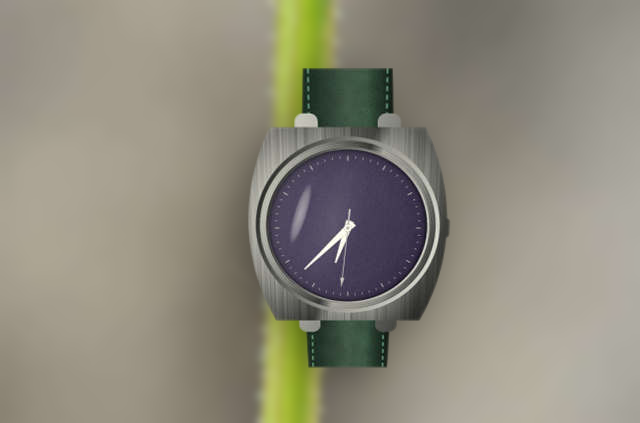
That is 6.37.31
